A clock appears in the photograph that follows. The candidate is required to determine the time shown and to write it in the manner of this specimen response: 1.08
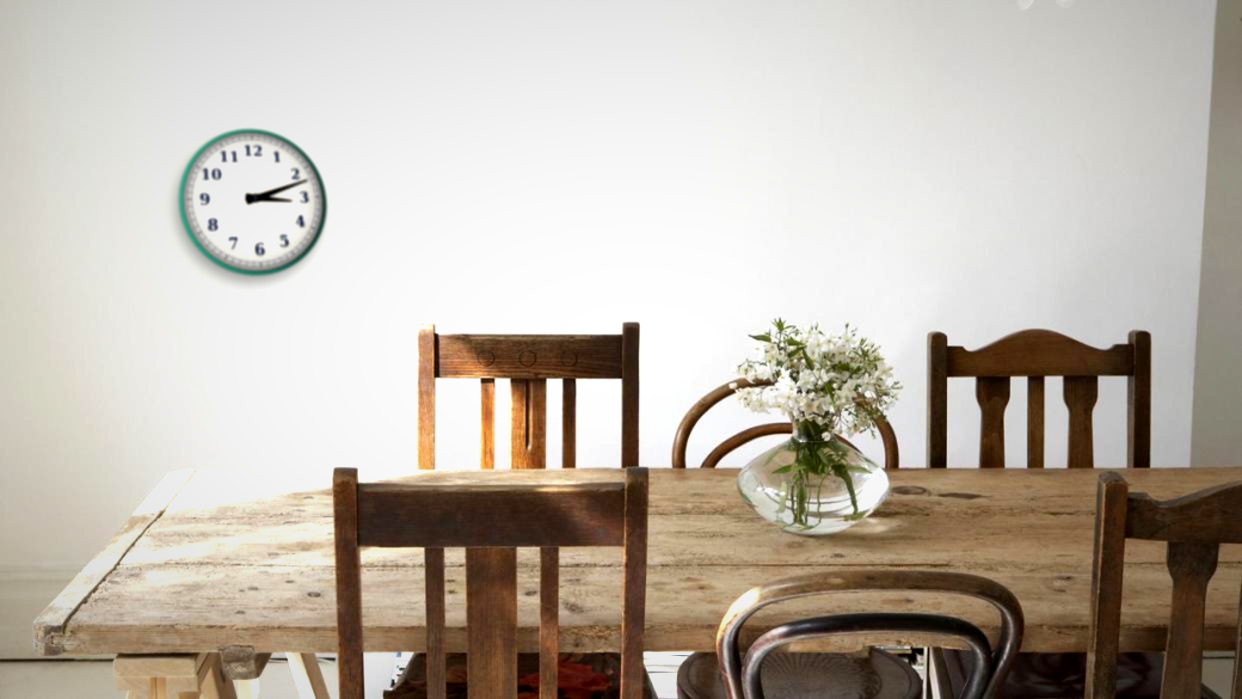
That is 3.12
